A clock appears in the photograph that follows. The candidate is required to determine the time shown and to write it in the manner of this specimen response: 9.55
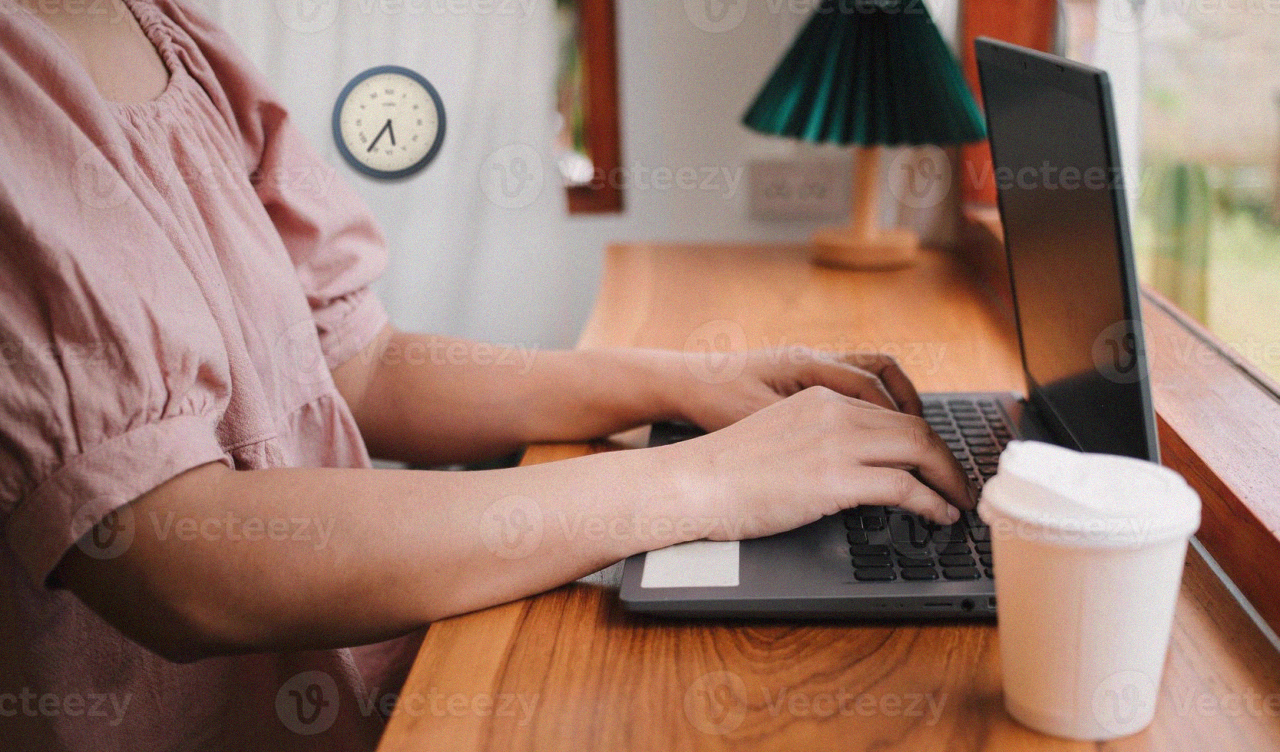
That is 5.36
